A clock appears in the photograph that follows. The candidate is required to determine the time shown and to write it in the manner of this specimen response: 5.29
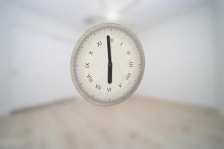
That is 5.59
